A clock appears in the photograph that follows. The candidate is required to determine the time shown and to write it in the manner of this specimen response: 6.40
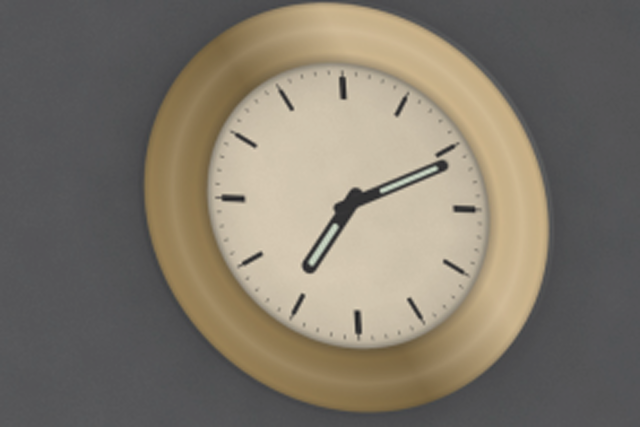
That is 7.11
